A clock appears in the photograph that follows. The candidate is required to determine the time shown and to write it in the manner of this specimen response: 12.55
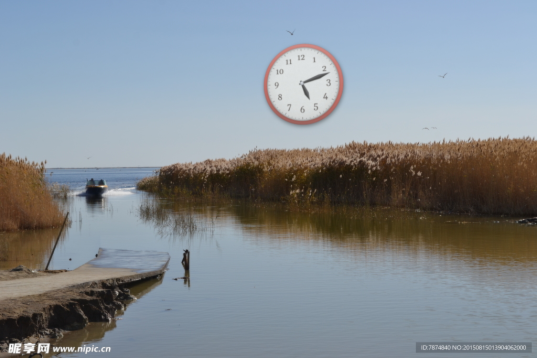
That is 5.12
